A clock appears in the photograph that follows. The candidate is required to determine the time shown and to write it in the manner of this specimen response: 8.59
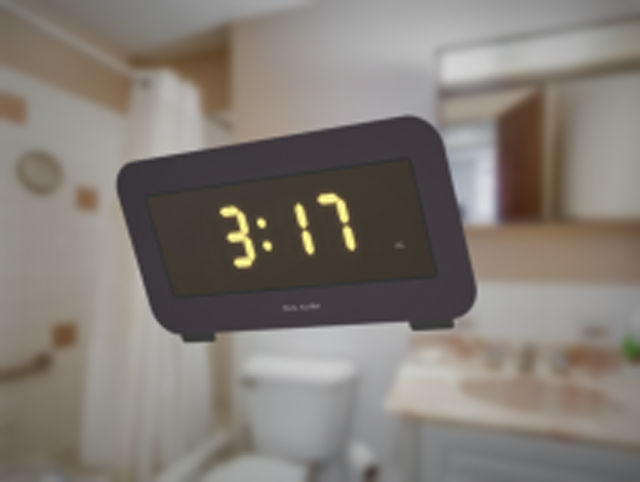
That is 3.17
